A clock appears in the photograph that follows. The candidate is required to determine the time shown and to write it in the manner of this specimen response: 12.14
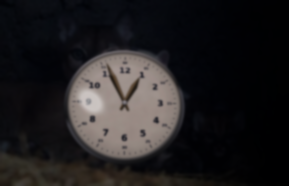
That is 12.56
